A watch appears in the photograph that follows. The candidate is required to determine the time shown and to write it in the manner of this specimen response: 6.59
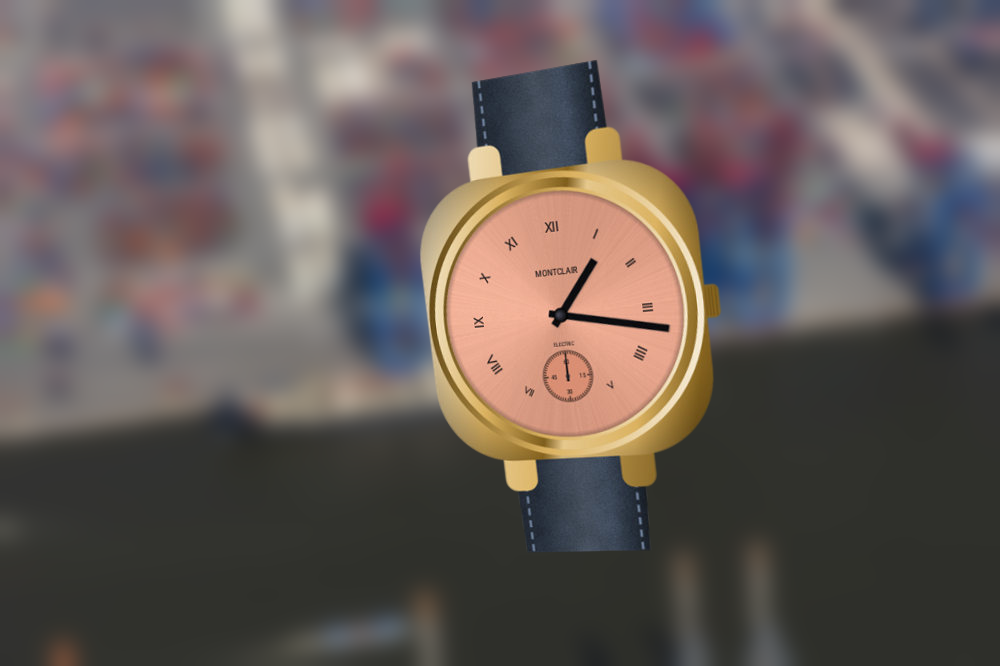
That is 1.17
